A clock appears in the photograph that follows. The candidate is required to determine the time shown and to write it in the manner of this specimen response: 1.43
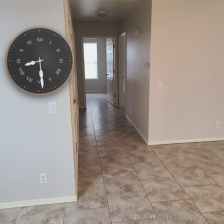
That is 8.29
